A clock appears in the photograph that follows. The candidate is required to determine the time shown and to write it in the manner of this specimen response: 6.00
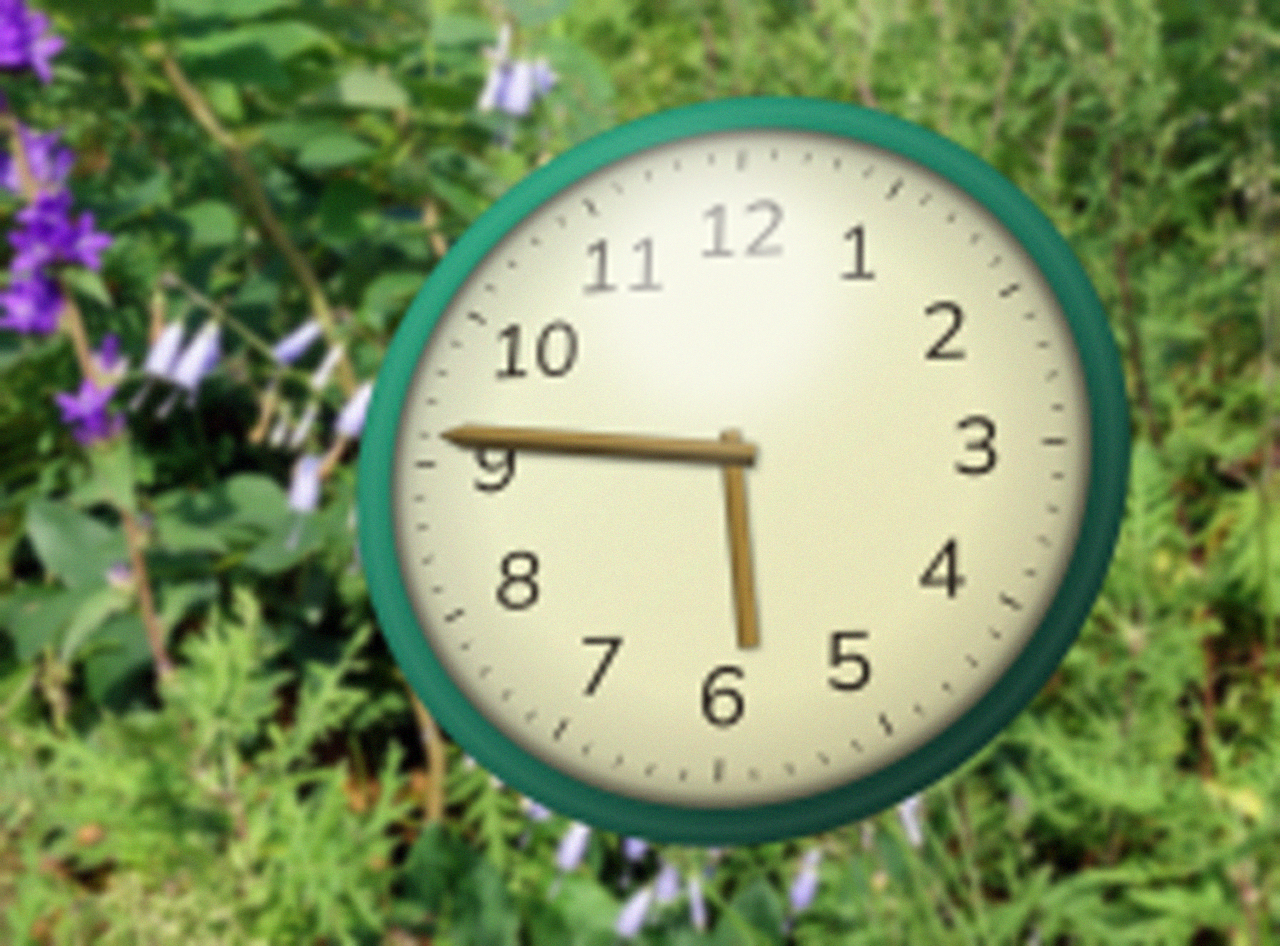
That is 5.46
